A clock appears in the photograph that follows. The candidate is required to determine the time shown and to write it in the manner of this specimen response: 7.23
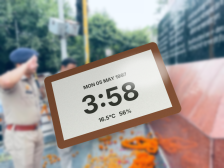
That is 3.58
